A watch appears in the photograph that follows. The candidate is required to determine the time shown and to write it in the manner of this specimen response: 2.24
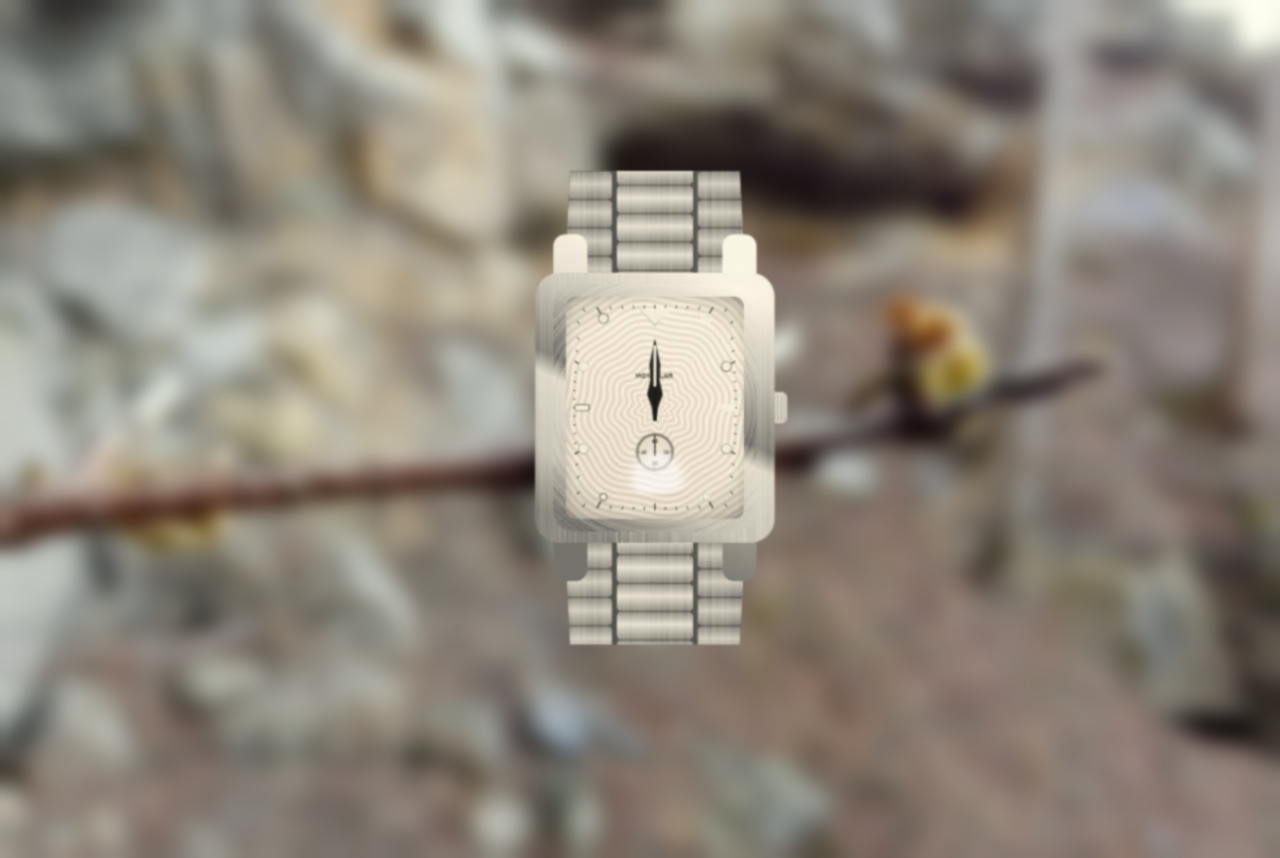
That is 12.00
